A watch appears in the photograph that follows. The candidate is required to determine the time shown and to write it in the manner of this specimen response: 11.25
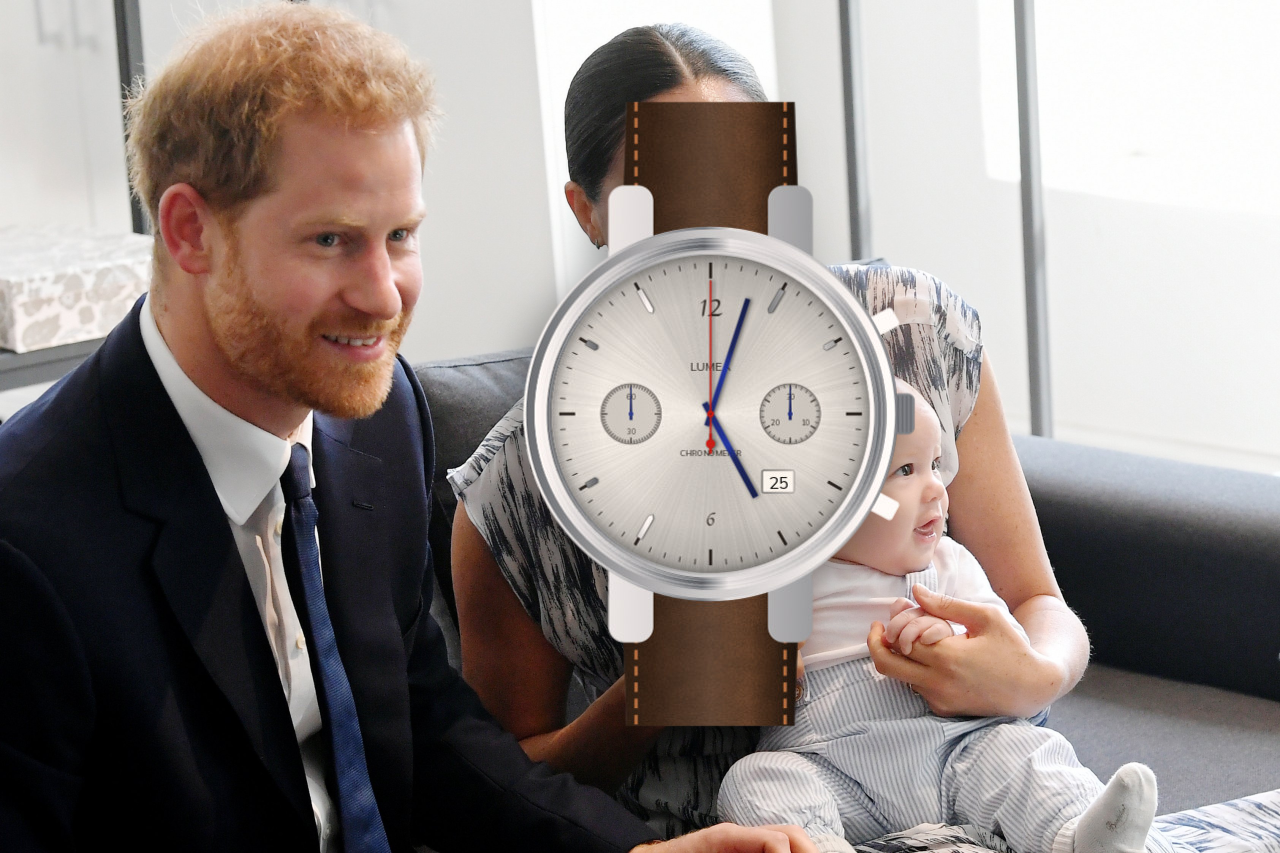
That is 5.03
